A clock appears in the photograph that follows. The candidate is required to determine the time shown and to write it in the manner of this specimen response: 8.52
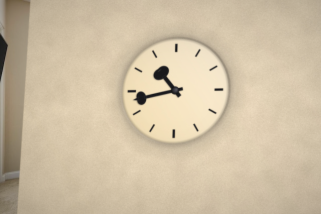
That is 10.43
